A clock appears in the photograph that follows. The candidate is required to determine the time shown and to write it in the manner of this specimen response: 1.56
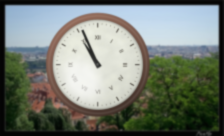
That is 10.56
